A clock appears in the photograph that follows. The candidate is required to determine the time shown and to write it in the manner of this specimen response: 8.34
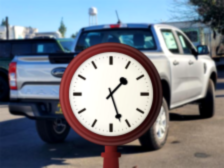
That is 1.27
